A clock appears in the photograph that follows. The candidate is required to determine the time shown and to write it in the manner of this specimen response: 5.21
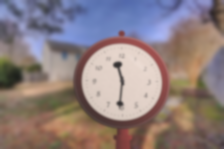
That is 11.31
